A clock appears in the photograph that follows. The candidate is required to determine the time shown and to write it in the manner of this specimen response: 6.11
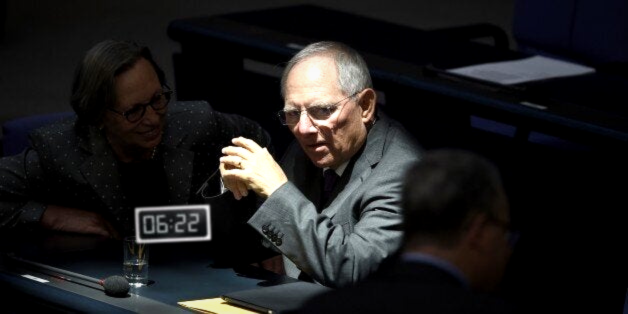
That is 6.22
